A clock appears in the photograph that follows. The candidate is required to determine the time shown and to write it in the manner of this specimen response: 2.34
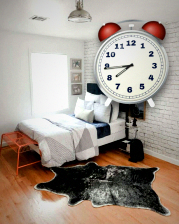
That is 7.44
